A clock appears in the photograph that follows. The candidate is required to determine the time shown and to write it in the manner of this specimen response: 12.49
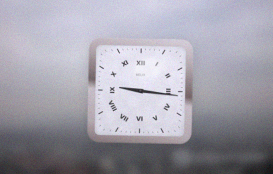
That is 9.16
